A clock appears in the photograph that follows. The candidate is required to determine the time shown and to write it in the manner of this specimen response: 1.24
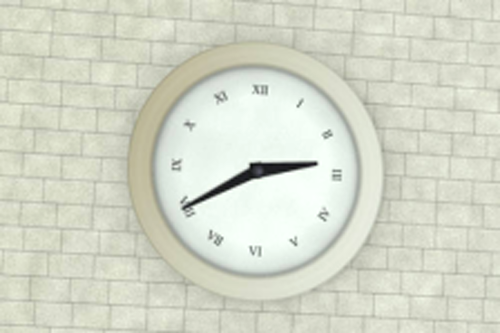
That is 2.40
